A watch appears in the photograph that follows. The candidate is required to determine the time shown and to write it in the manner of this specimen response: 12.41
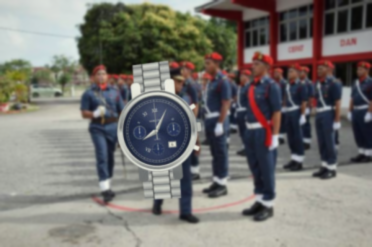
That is 8.05
